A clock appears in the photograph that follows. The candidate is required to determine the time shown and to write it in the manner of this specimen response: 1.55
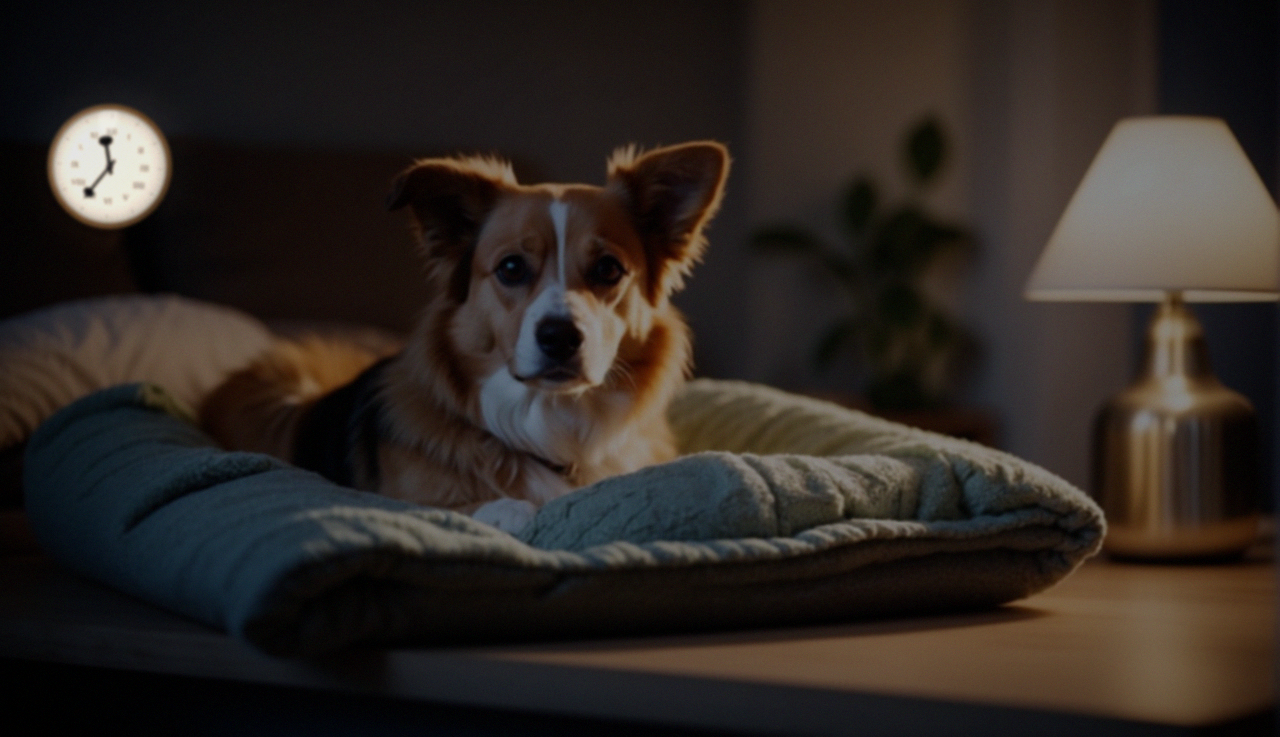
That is 11.36
